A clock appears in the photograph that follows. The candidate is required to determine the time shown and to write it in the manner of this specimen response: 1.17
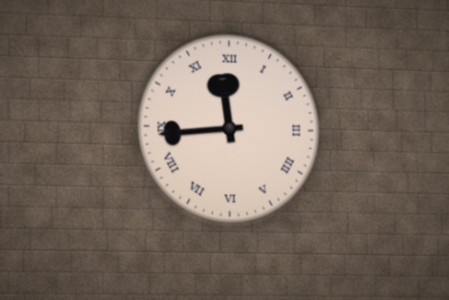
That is 11.44
